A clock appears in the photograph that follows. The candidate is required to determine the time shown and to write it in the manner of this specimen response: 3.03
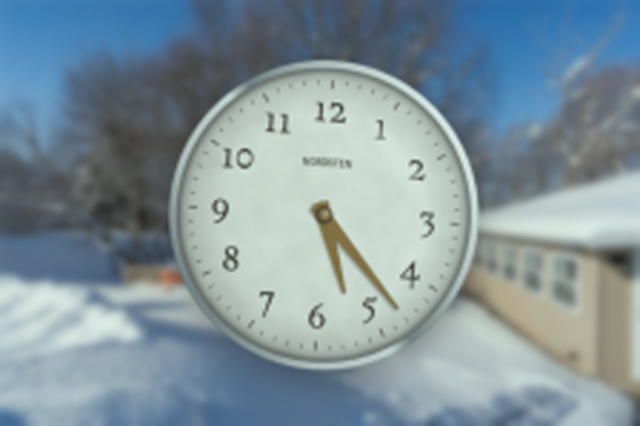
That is 5.23
